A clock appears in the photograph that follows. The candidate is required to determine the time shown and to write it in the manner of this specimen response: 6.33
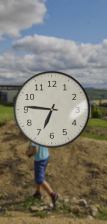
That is 6.46
